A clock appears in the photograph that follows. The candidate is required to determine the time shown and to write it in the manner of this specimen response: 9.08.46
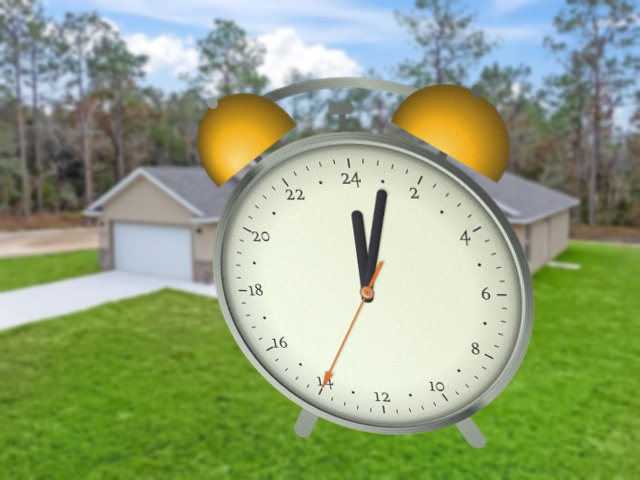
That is 0.02.35
